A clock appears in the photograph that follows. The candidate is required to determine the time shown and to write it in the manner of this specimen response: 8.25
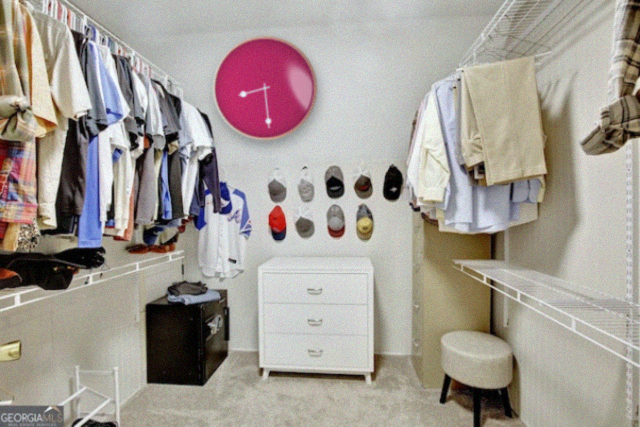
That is 8.29
